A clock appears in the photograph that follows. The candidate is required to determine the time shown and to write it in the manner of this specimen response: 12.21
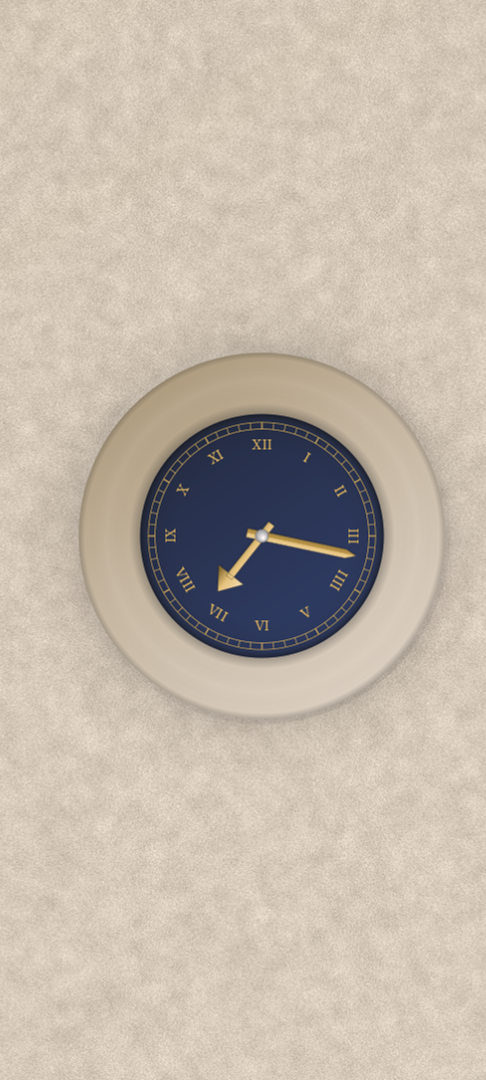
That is 7.17
